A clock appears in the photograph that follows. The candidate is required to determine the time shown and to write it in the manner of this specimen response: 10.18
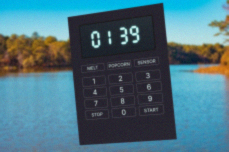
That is 1.39
